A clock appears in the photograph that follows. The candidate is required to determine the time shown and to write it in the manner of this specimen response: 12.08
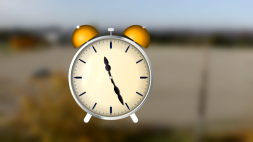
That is 11.26
